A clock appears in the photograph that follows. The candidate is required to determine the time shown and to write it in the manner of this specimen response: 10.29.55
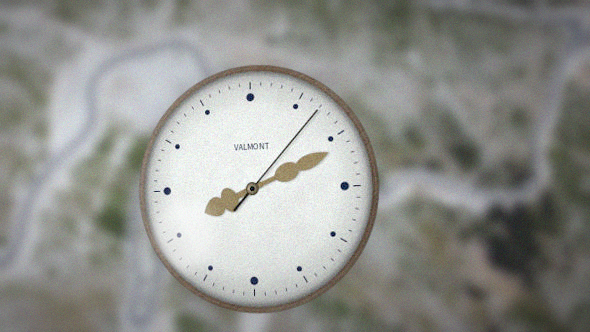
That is 8.11.07
